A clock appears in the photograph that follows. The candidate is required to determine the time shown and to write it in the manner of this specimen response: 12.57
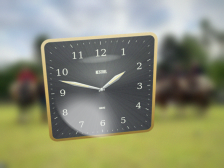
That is 1.48
